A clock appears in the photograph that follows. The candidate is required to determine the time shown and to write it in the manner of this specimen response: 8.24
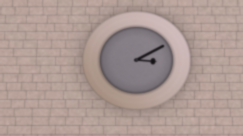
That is 3.10
